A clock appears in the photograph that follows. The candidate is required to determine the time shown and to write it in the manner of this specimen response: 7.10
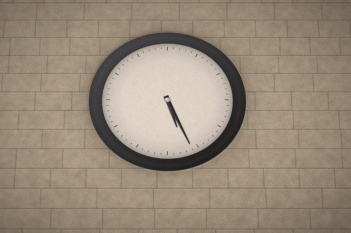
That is 5.26
